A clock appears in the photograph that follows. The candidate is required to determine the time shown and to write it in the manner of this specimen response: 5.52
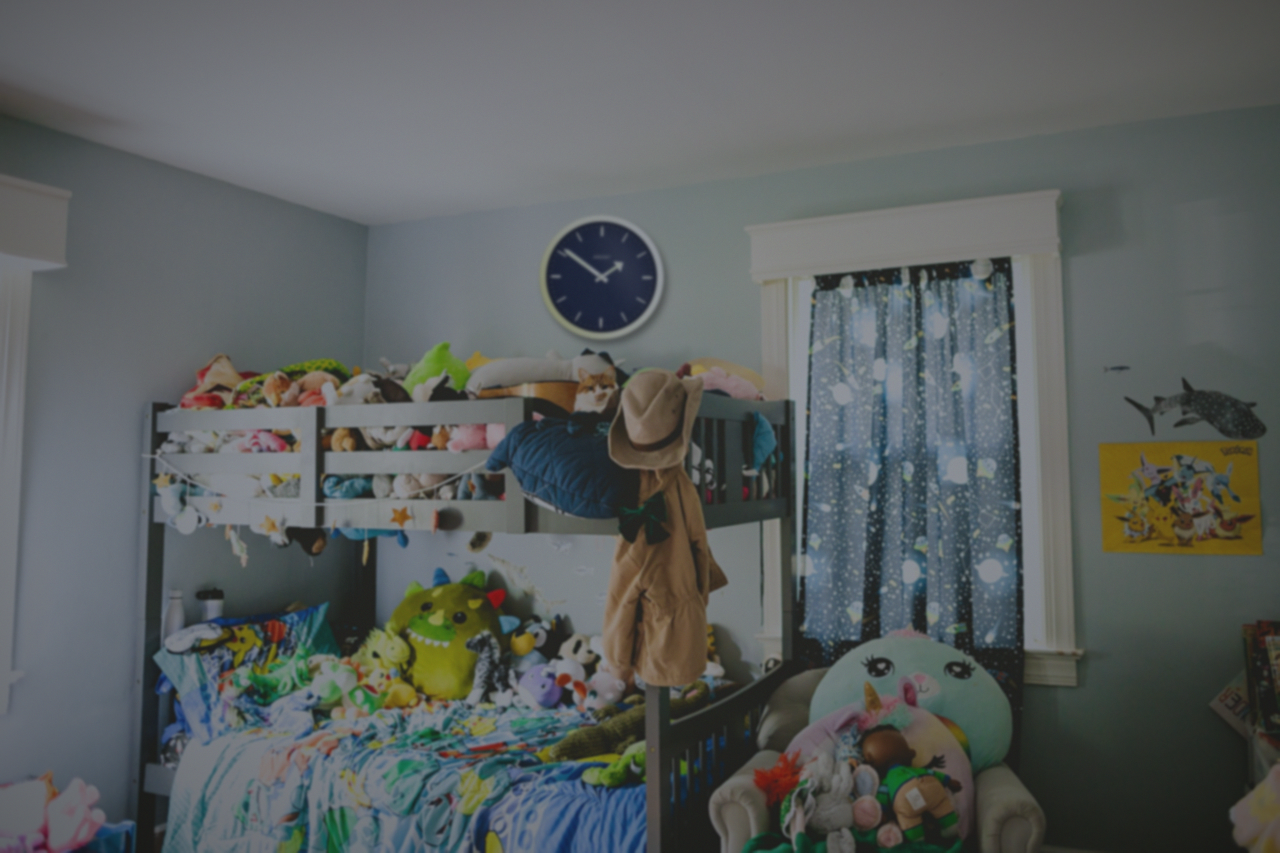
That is 1.51
